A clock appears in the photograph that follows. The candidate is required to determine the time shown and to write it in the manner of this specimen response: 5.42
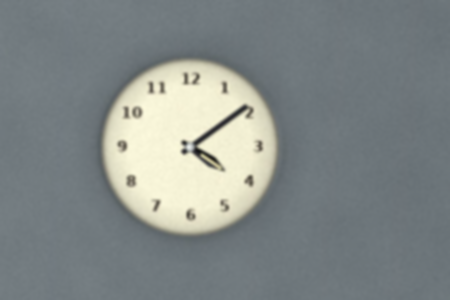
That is 4.09
